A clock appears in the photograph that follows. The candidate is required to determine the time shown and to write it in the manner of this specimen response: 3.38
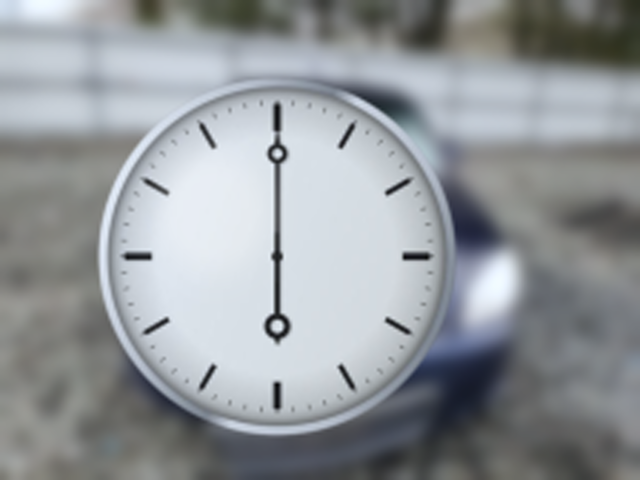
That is 6.00
